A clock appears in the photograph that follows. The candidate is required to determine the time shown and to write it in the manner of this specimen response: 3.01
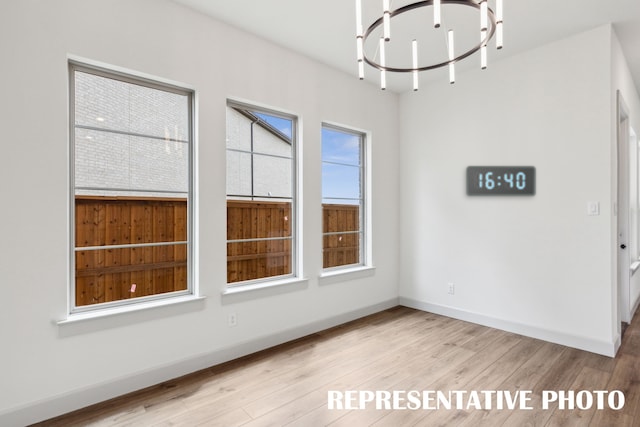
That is 16.40
